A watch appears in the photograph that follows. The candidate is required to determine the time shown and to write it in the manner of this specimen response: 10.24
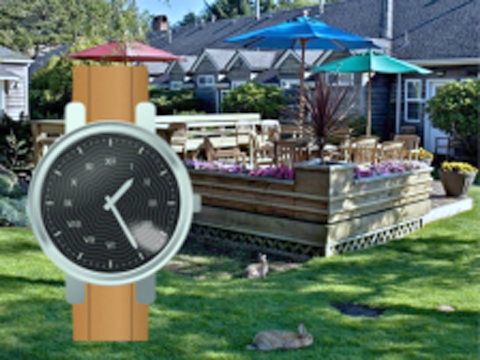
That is 1.25
